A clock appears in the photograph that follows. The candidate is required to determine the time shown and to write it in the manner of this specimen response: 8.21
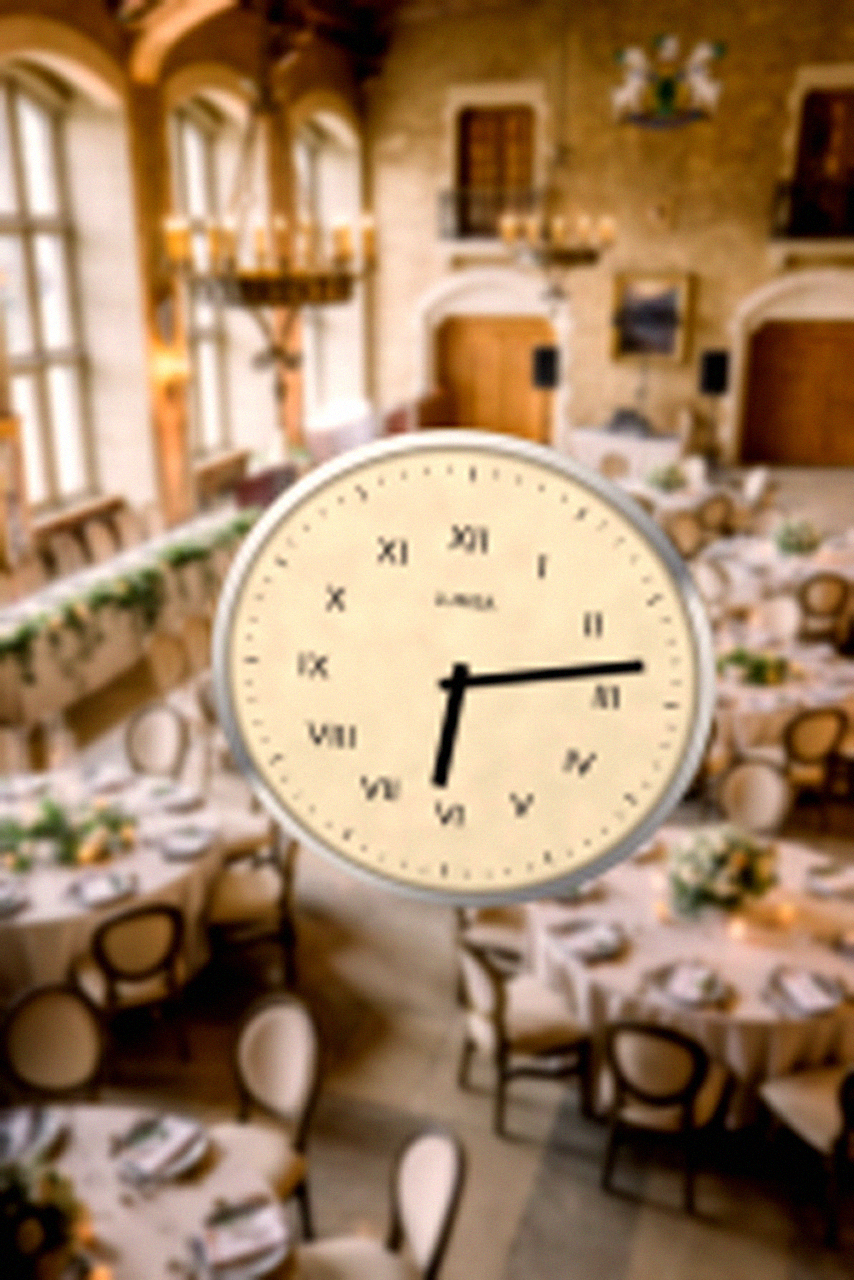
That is 6.13
